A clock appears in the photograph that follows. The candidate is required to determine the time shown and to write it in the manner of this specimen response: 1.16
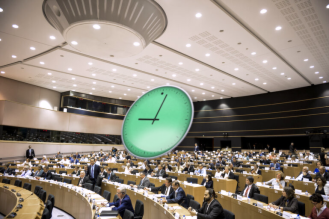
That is 9.02
